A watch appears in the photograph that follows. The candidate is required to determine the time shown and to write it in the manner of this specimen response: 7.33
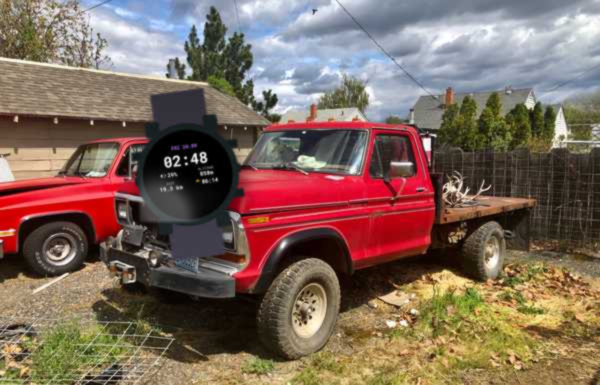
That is 2.48
